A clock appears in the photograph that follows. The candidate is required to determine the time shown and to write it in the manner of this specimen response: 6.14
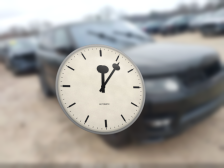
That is 12.06
